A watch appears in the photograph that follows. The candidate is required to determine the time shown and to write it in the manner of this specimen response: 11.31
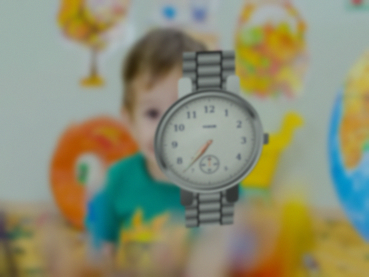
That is 7.37
